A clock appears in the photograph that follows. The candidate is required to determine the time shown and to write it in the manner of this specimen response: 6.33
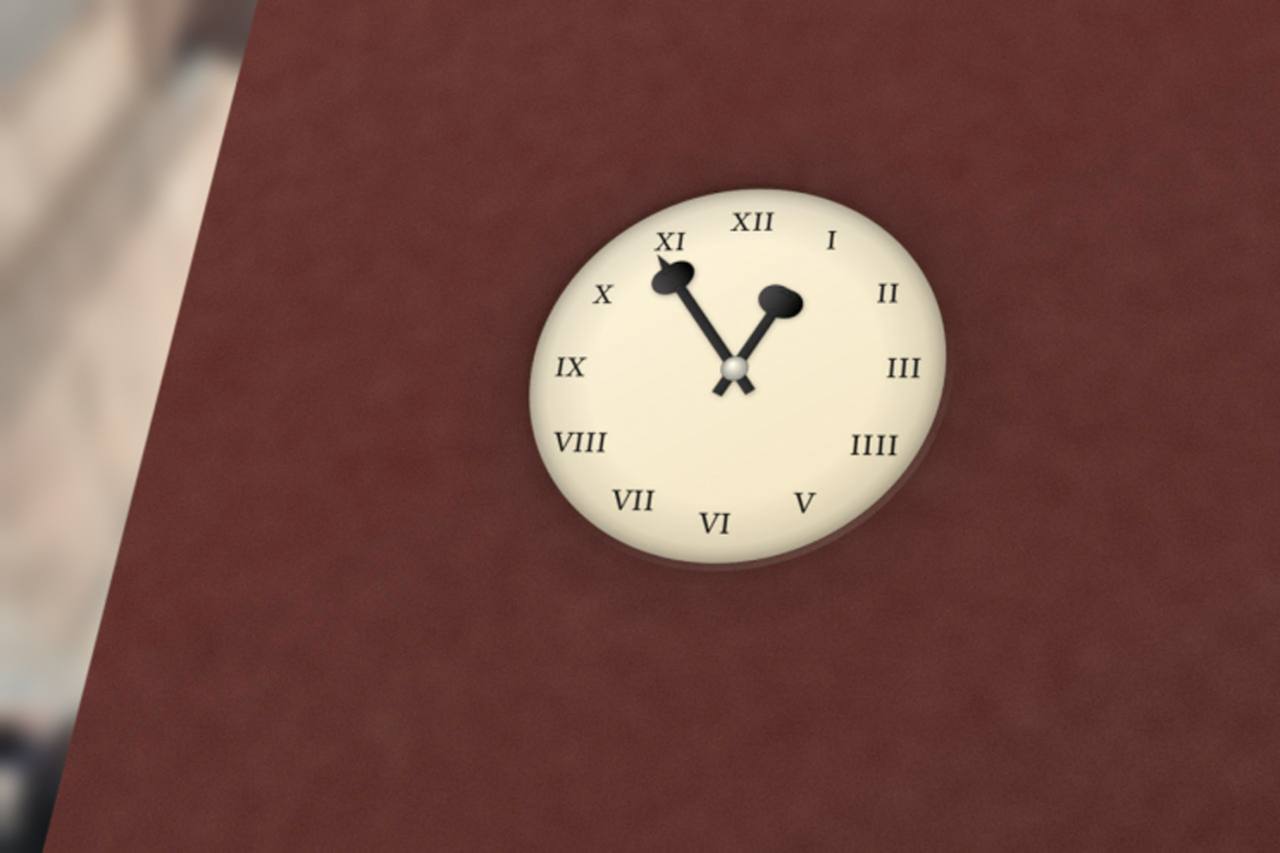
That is 12.54
